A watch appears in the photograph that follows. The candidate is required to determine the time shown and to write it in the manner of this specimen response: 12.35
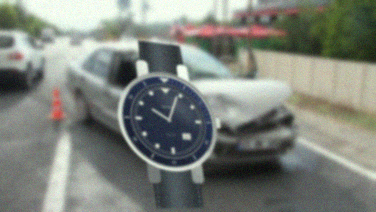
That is 10.04
